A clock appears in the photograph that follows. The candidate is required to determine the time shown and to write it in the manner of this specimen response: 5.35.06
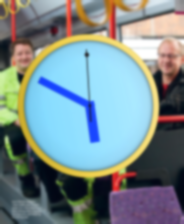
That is 5.50.00
